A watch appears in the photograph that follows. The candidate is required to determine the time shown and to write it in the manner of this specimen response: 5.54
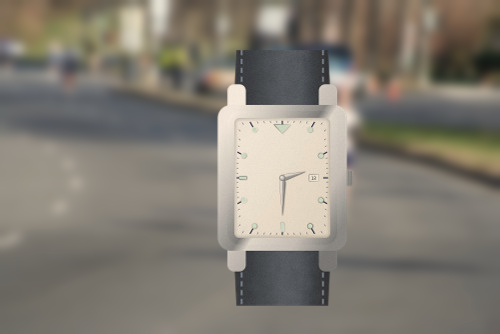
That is 2.30
